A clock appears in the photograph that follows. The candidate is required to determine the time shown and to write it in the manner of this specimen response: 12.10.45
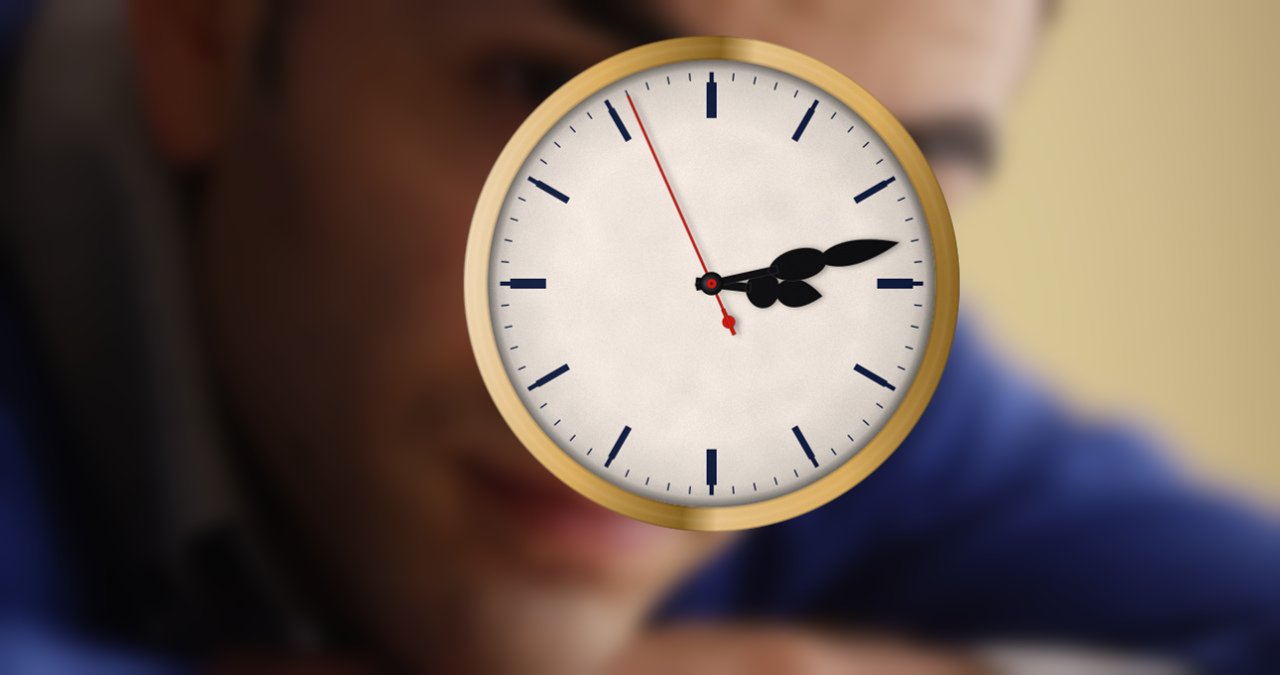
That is 3.12.56
